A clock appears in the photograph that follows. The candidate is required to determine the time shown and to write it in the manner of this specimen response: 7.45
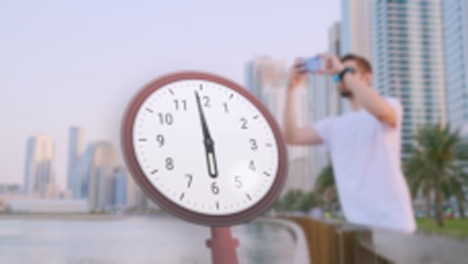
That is 5.59
